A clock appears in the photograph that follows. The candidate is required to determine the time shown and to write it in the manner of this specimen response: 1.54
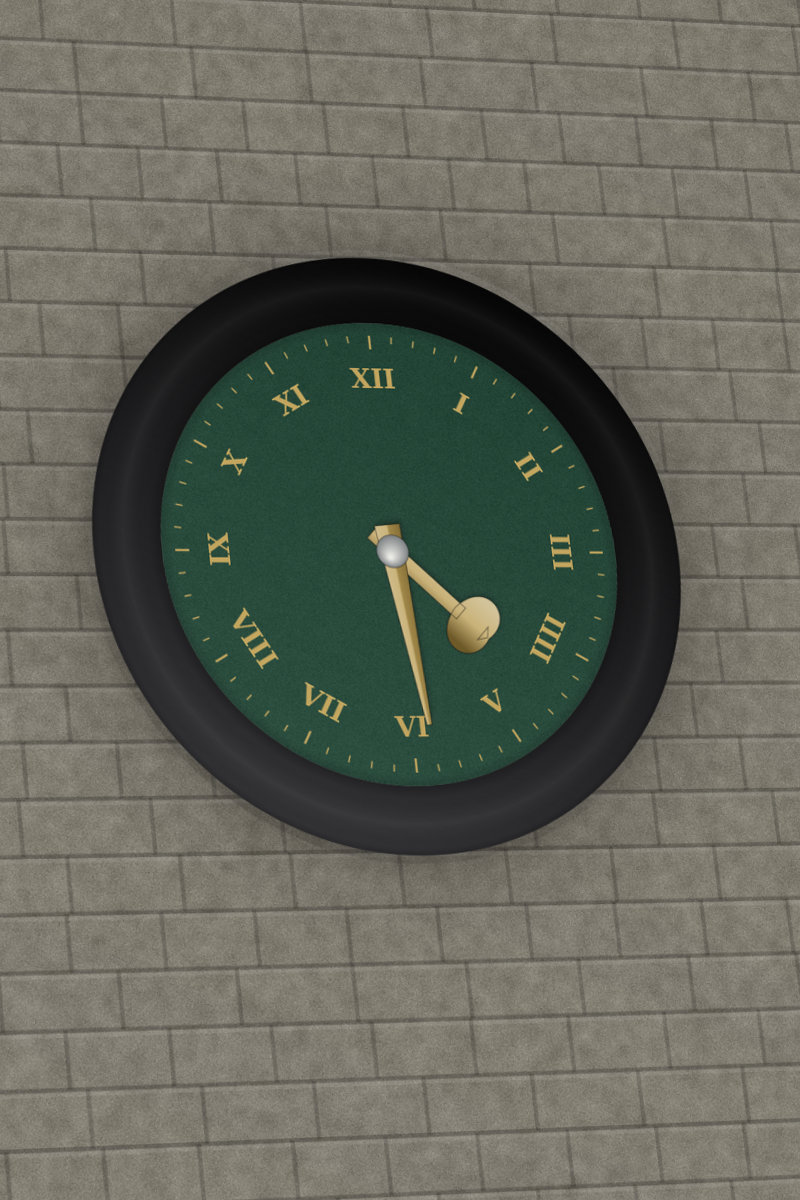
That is 4.29
